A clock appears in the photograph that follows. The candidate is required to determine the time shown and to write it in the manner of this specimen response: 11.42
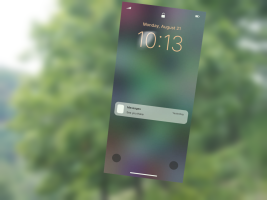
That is 10.13
